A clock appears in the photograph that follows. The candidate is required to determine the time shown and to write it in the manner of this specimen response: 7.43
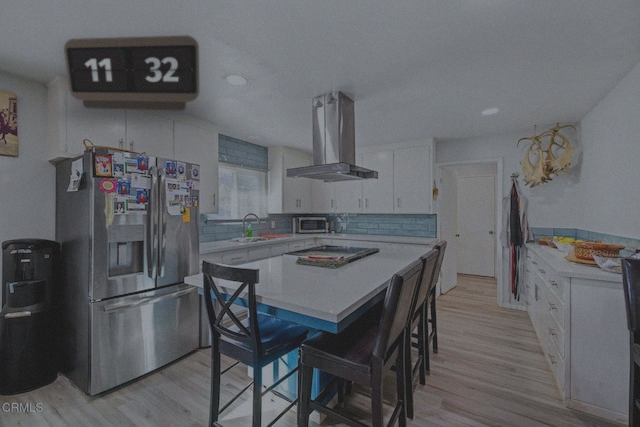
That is 11.32
